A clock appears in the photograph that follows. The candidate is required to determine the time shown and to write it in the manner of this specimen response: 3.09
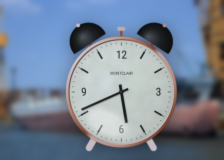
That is 5.41
